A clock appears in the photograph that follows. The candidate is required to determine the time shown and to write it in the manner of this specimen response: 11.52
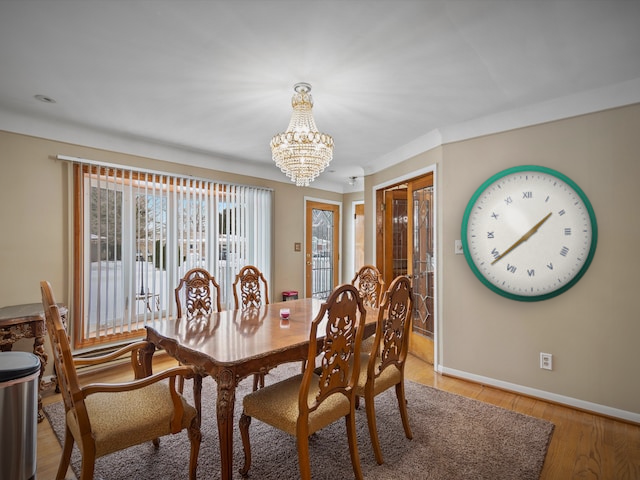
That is 1.39
